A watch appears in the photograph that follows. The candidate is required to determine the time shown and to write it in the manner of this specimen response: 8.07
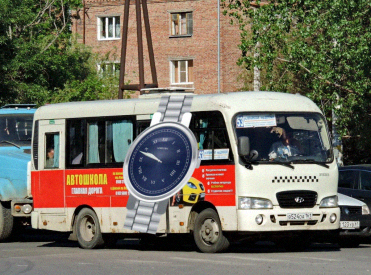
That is 9.48
